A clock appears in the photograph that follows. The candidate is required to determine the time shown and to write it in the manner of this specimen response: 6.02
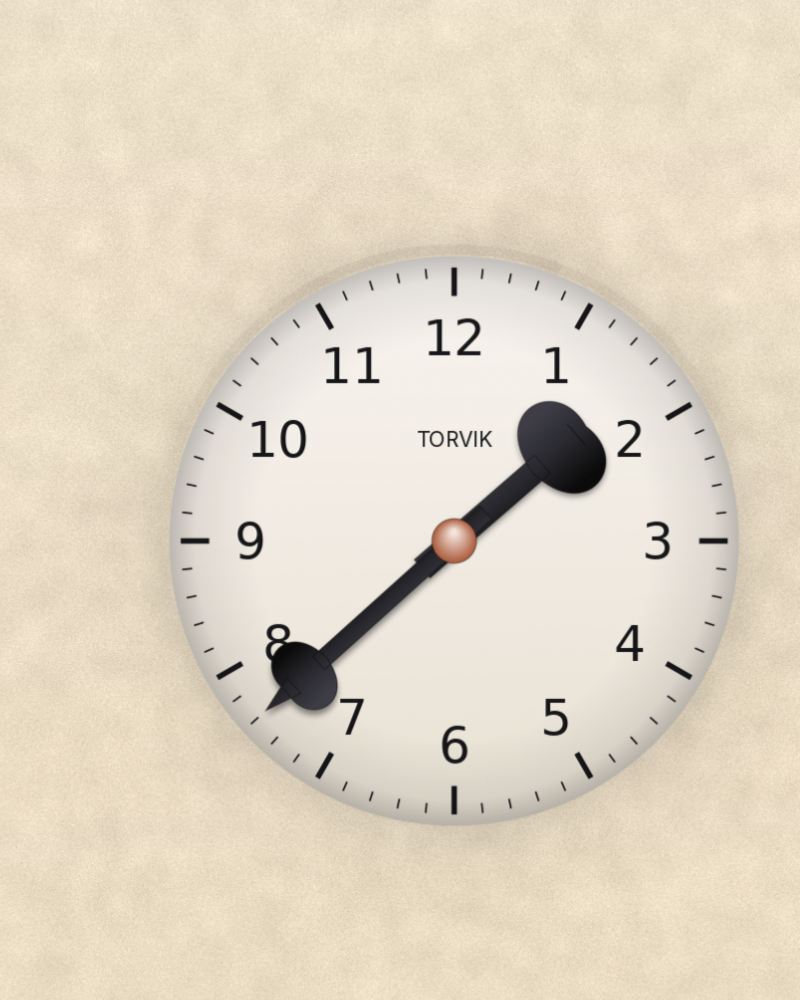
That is 1.38
